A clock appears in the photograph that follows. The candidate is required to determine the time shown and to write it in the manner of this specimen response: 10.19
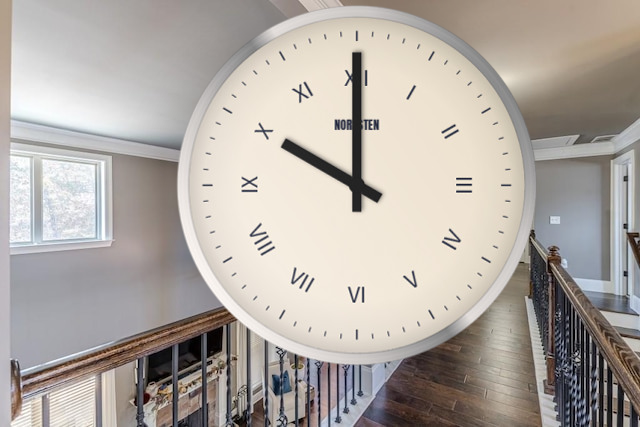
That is 10.00
